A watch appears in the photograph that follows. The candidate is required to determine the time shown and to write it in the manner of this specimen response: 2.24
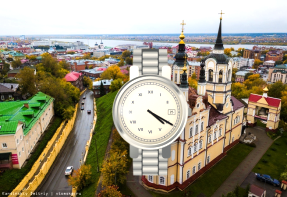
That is 4.20
